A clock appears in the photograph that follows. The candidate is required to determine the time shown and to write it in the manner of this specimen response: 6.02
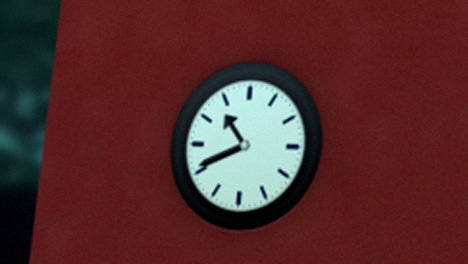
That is 10.41
